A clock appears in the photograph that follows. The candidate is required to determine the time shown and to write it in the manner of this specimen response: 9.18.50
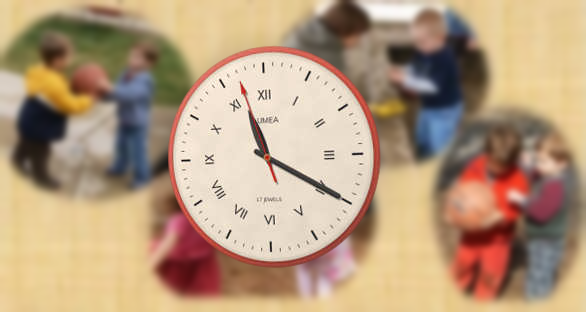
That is 11.19.57
